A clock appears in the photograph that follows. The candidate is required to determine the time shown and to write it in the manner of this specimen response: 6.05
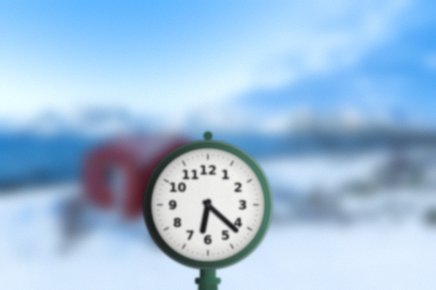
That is 6.22
